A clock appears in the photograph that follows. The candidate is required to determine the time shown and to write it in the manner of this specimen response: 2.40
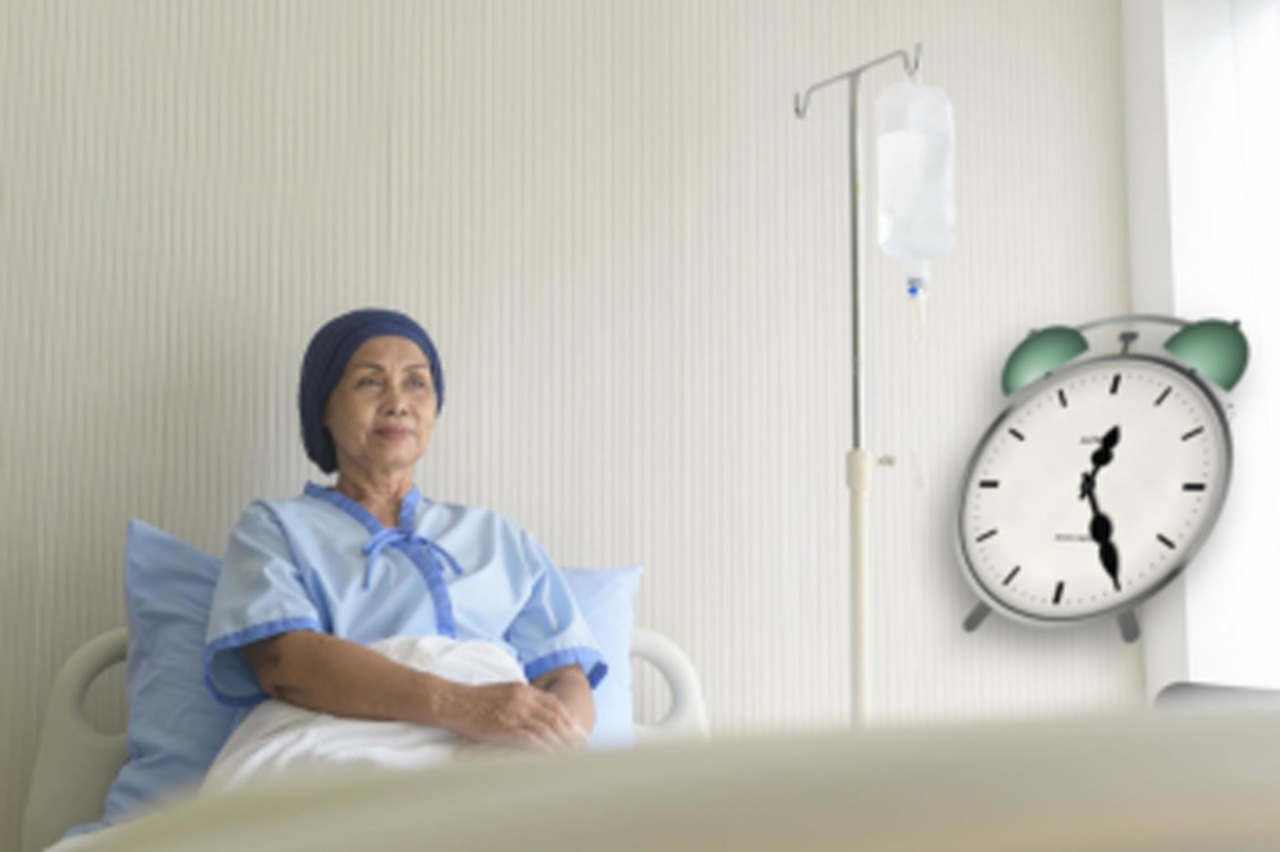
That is 12.25
